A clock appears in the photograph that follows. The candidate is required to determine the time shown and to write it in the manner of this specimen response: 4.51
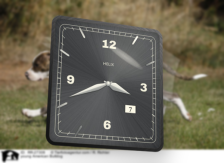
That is 3.41
